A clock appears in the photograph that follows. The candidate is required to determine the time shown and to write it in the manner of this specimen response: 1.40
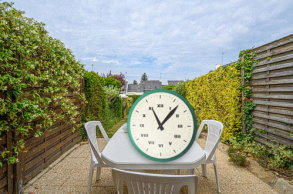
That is 11.07
